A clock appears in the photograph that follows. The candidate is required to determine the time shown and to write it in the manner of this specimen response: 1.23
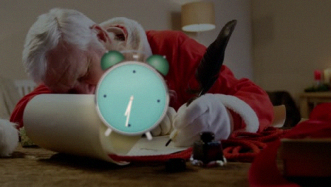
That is 6.31
